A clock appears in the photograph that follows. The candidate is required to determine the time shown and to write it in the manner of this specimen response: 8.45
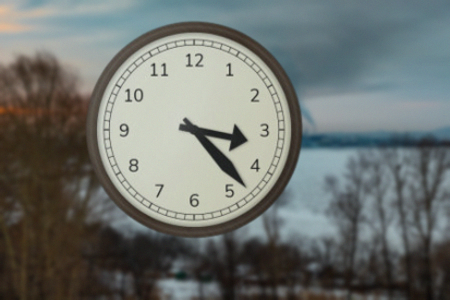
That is 3.23
